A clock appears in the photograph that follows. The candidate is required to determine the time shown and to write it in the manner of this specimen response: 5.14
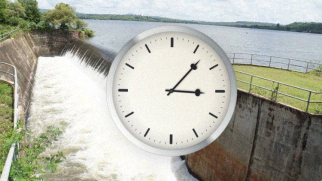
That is 3.07
